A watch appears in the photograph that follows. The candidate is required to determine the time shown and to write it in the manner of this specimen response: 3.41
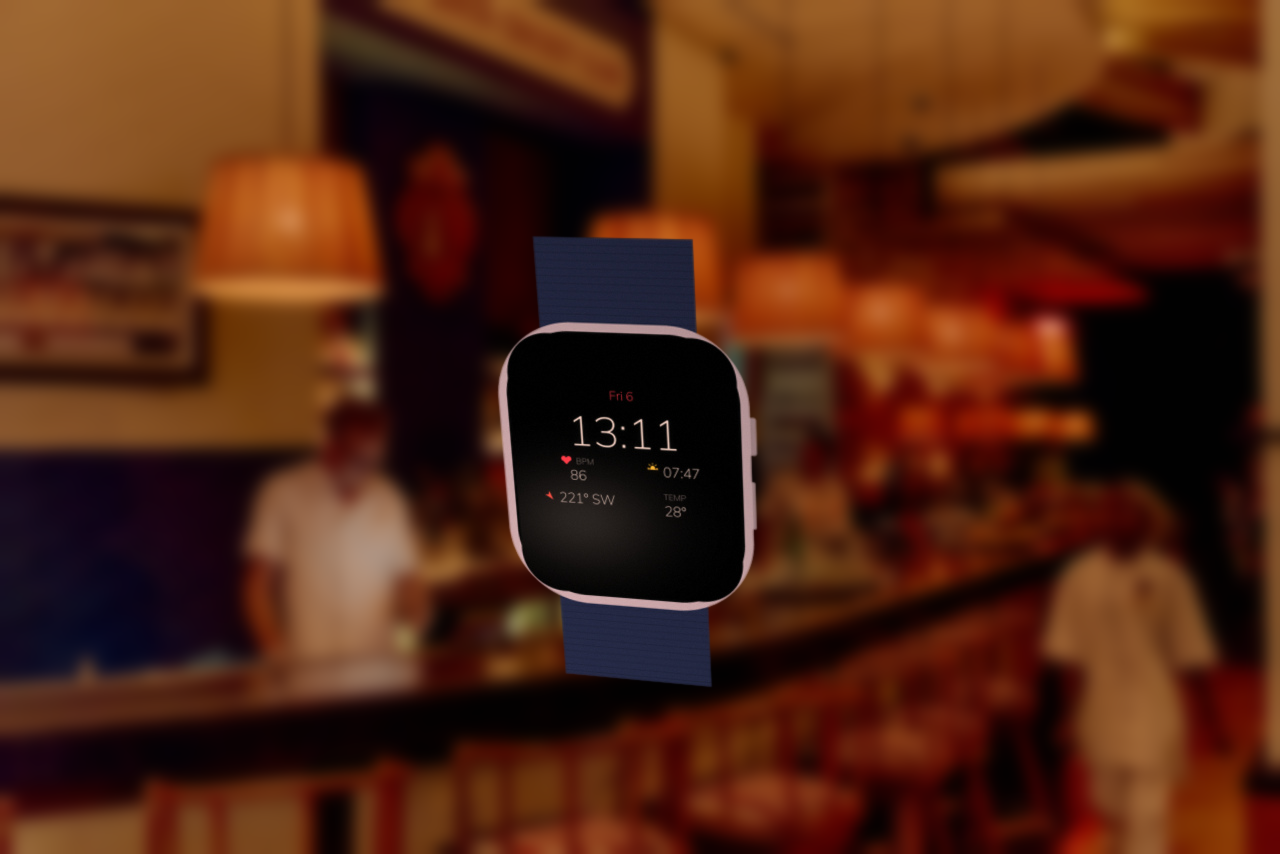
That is 13.11
